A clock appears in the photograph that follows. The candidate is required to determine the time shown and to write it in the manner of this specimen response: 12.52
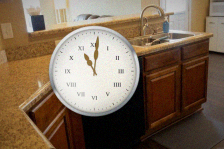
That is 11.01
